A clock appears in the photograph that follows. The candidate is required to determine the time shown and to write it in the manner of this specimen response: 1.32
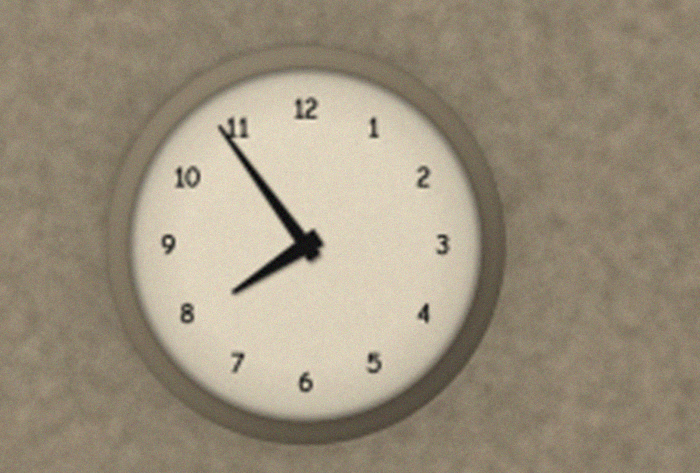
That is 7.54
